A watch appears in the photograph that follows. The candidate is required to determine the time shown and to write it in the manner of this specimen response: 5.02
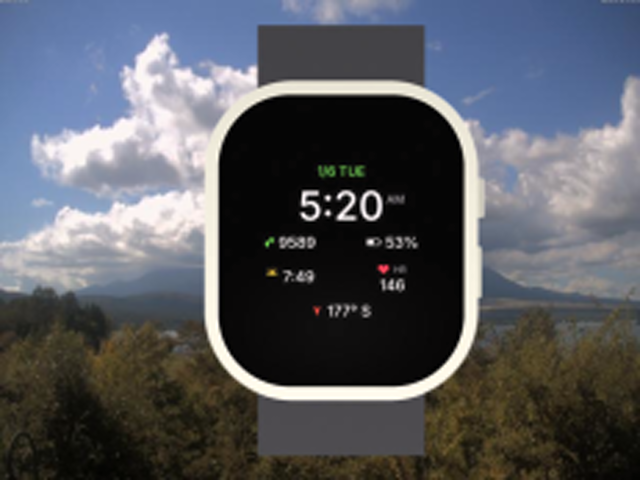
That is 5.20
